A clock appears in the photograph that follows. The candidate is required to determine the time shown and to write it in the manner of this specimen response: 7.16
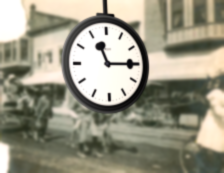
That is 11.15
